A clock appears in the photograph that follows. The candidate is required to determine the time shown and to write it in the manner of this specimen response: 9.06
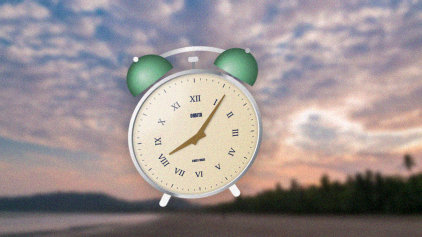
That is 8.06
